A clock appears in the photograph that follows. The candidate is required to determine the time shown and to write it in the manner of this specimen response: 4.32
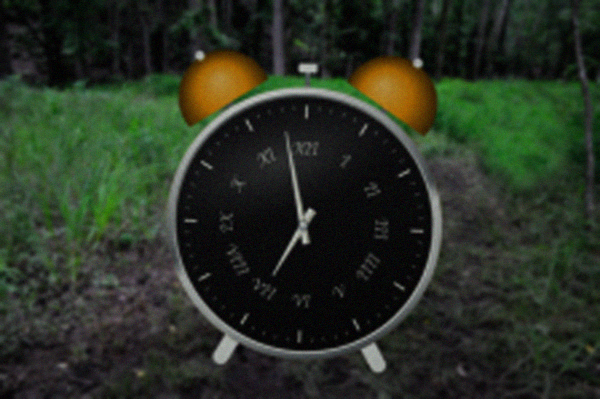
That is 6.58
